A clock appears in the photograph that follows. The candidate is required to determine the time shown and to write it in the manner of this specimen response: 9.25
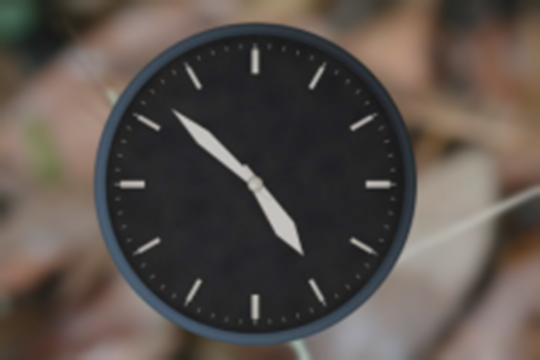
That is 4.52
